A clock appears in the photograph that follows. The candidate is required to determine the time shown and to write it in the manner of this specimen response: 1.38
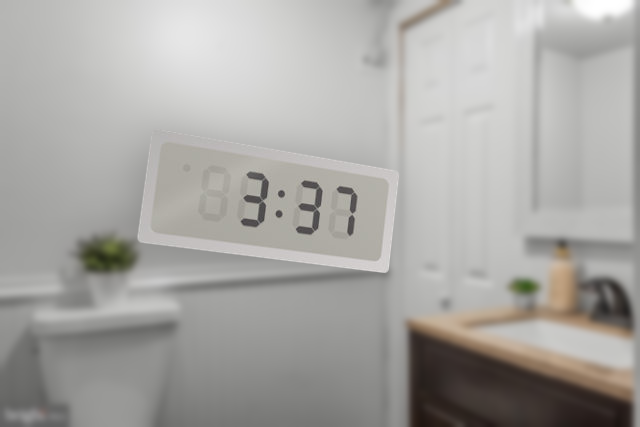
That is 3.37
